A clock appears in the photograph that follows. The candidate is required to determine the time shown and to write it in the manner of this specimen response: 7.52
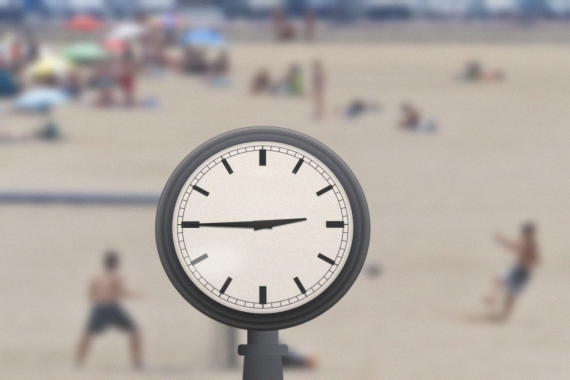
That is 2.45
